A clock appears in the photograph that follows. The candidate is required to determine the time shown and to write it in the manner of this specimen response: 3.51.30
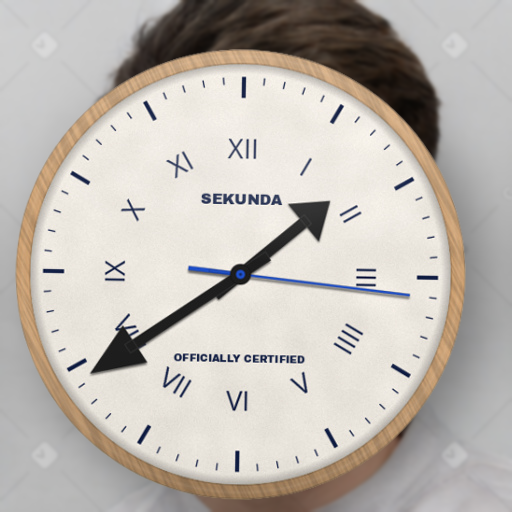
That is 1.39.16
